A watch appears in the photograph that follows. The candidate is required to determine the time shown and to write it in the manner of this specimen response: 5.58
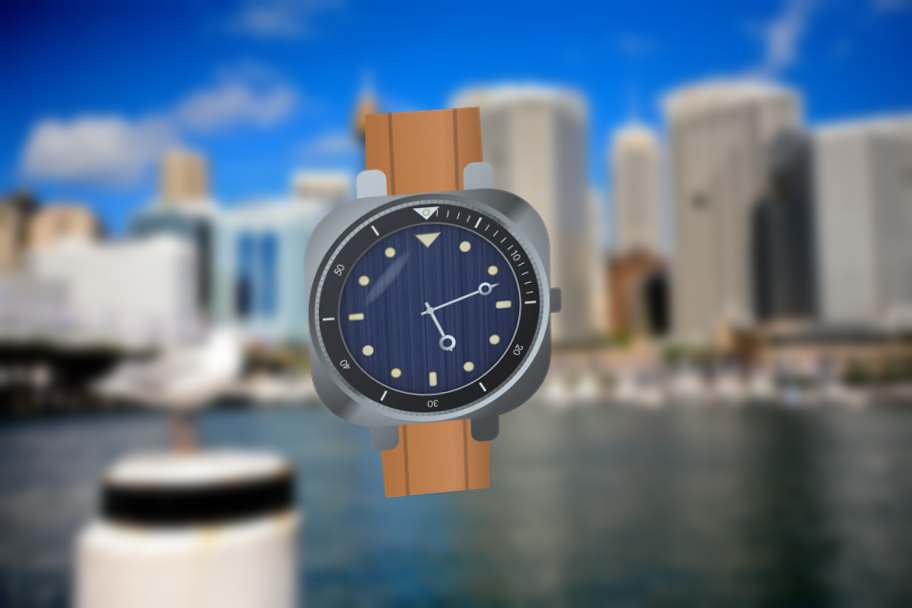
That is 5.12
